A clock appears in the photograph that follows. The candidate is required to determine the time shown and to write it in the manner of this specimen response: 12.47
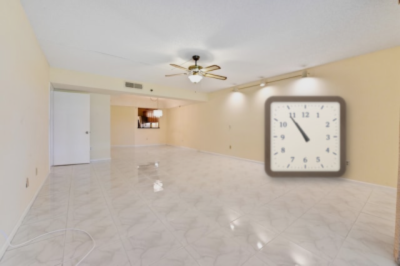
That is 10.54
